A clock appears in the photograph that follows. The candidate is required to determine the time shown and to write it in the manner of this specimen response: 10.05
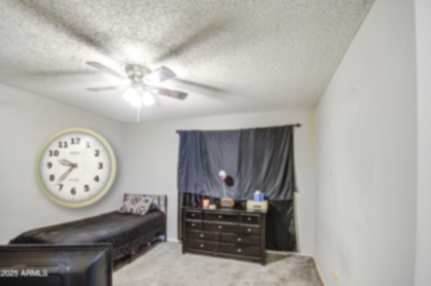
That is 9.37
